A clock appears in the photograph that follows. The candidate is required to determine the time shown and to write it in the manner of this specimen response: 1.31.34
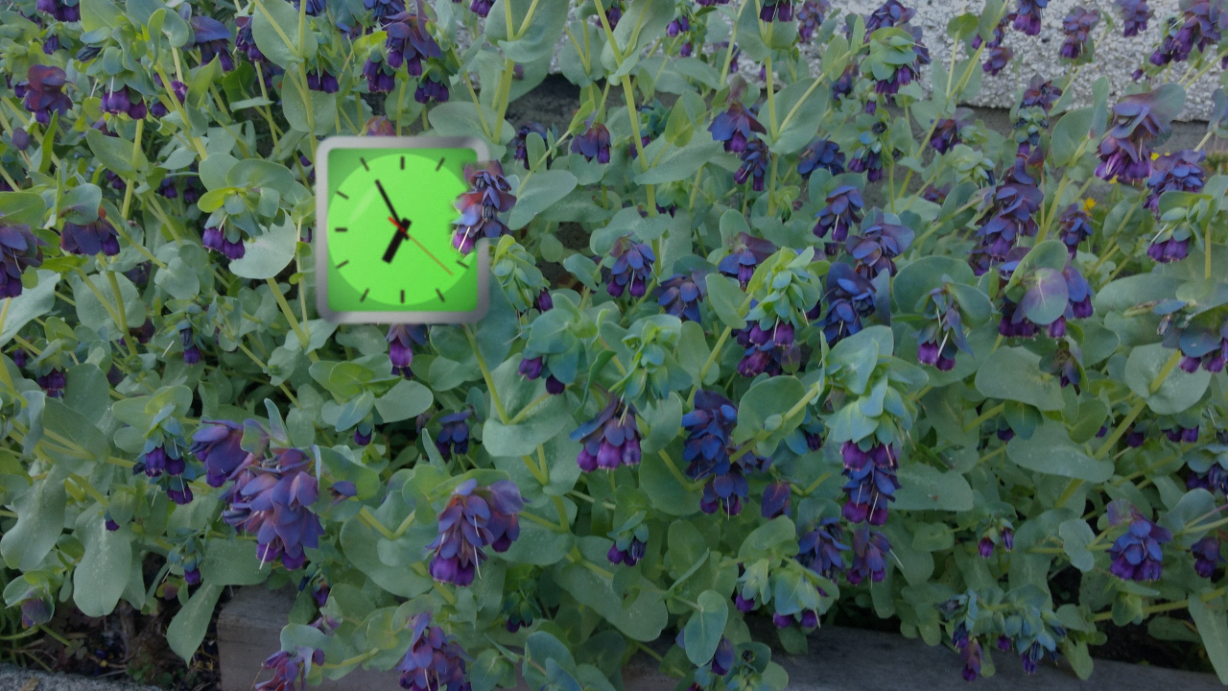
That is 6.55.22
